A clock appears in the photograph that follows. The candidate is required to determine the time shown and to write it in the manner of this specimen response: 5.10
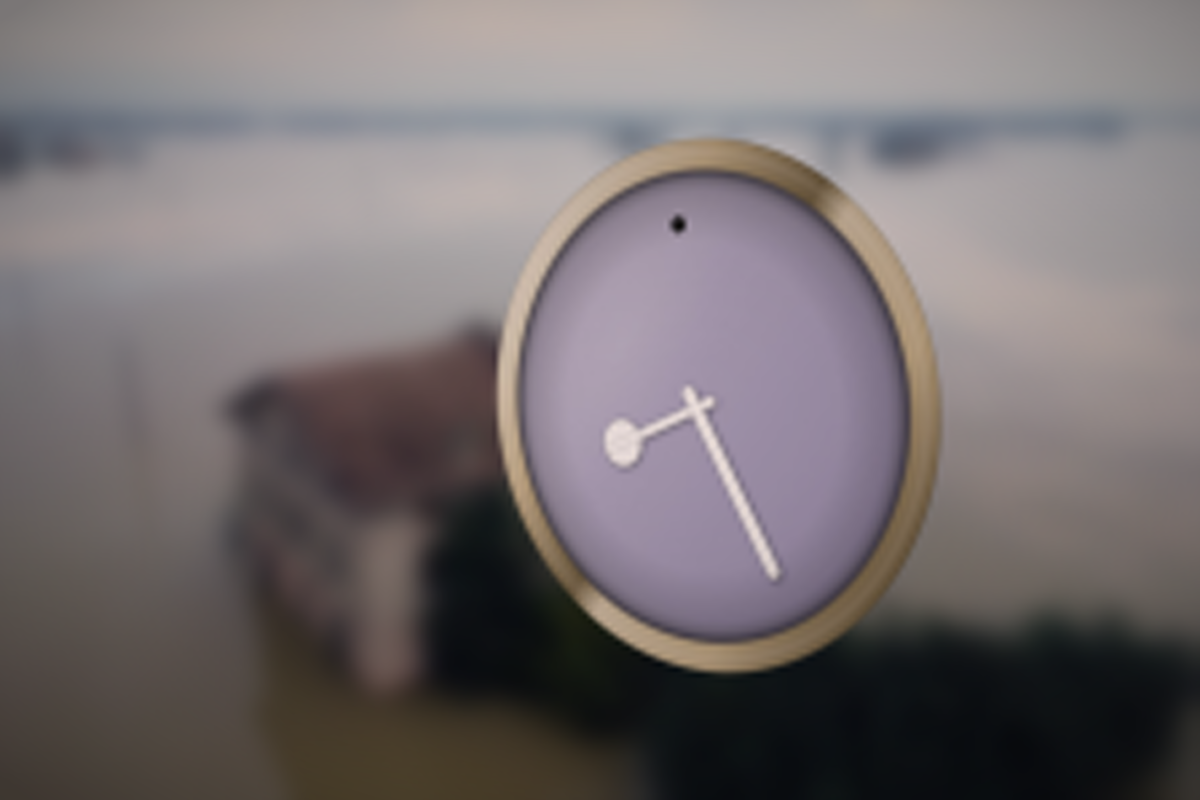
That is 8.26
